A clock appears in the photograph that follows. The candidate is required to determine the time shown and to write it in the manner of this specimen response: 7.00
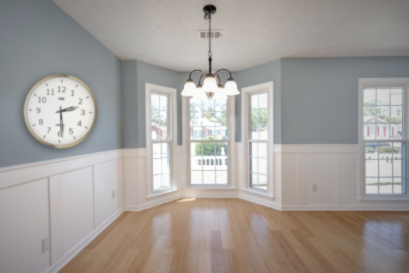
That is 2.29
